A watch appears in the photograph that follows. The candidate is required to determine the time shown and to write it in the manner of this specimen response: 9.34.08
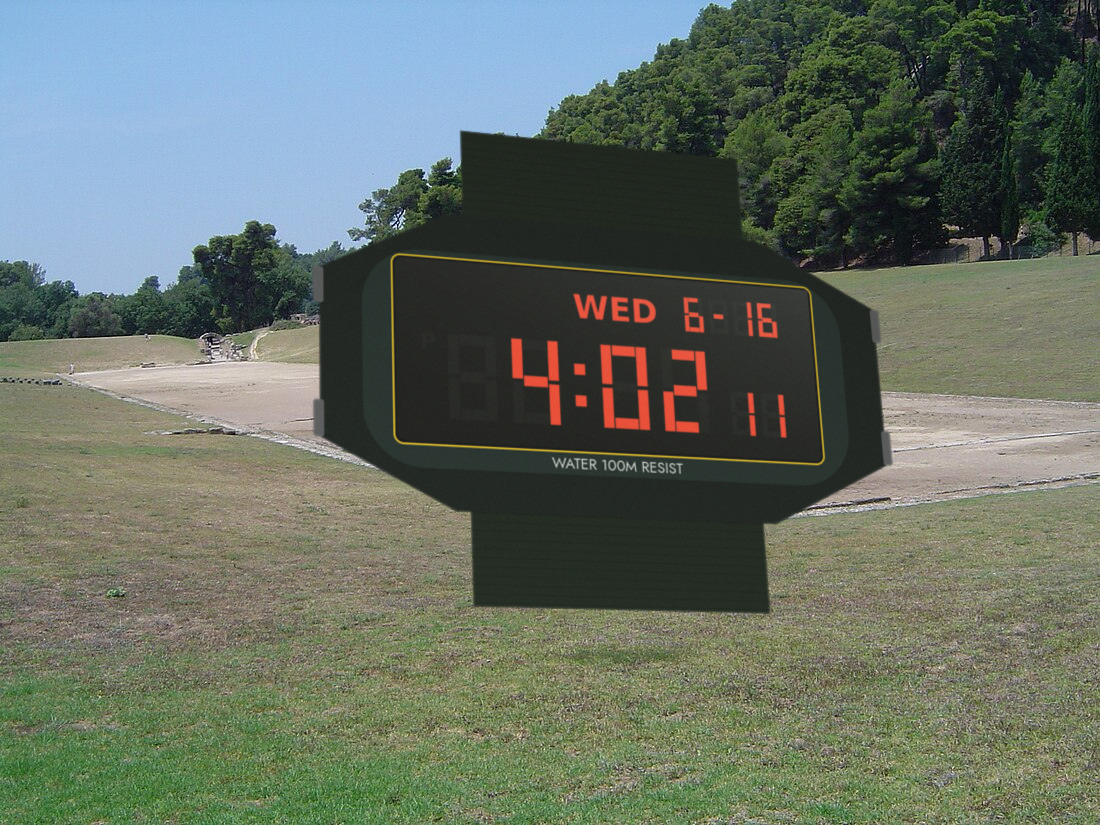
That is 4.02.11
